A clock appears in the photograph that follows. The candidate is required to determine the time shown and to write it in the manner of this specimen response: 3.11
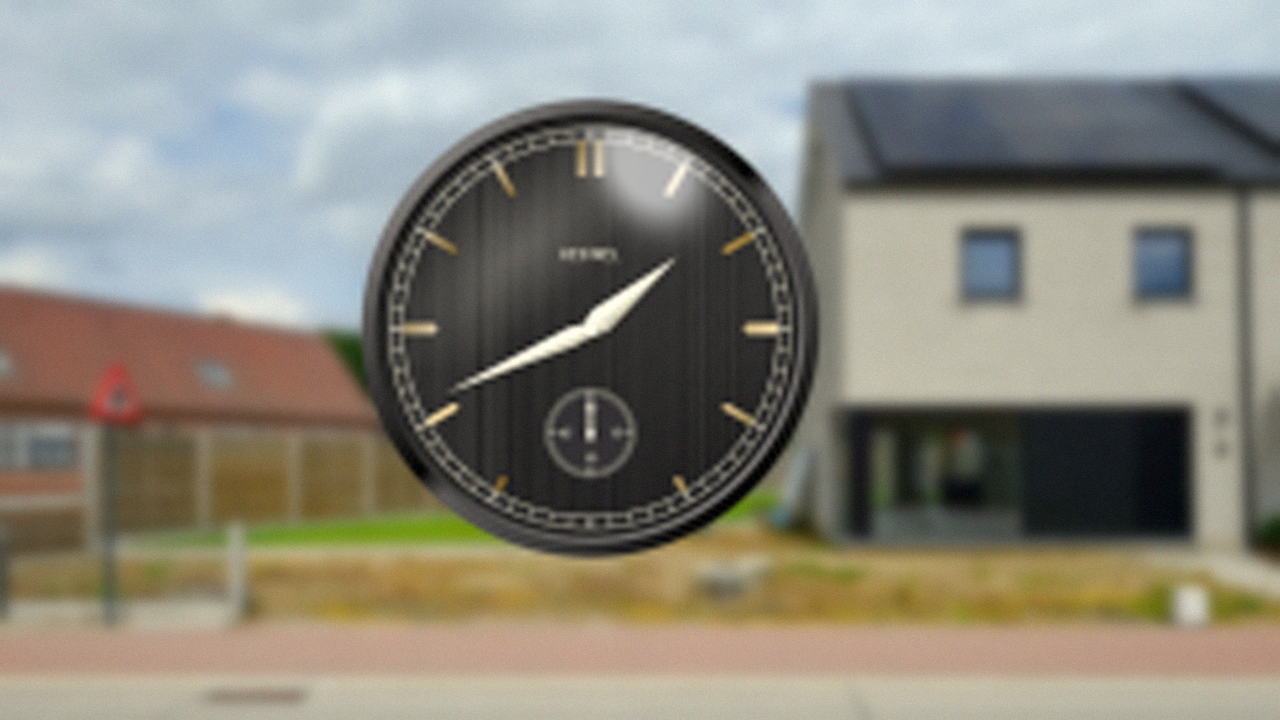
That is 1.41
